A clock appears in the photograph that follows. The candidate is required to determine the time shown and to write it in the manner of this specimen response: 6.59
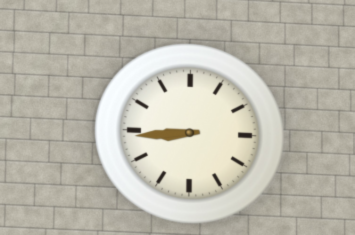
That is 8.44
